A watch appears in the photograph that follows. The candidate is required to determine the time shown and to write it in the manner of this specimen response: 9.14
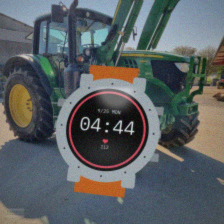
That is 4.44
